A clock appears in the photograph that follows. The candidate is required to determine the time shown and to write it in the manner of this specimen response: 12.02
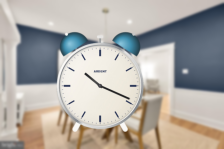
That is 10.19
